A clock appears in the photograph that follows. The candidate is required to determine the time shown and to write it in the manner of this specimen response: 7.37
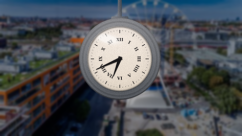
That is 6.41
